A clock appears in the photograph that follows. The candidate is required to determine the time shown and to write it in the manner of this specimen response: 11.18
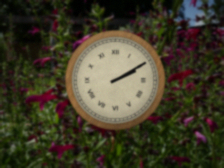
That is 2.10
